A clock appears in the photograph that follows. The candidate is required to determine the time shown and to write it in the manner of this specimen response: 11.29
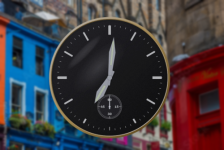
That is 7.01
